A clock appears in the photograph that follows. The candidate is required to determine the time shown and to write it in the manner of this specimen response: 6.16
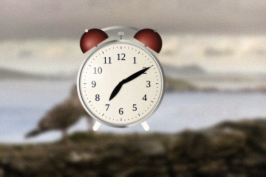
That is 7.10
